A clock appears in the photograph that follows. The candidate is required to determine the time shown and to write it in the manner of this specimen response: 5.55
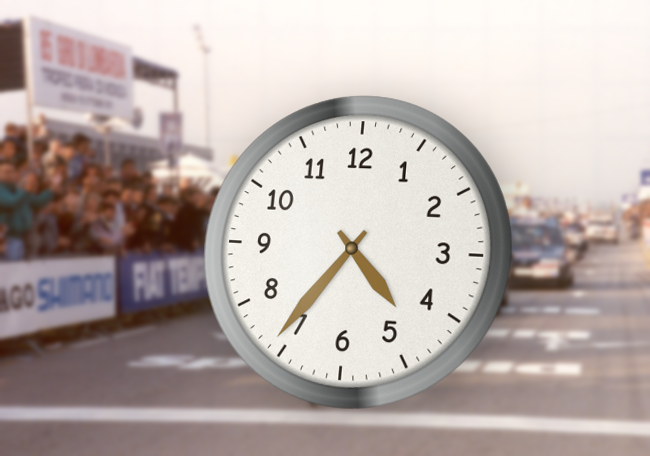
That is 4.36
